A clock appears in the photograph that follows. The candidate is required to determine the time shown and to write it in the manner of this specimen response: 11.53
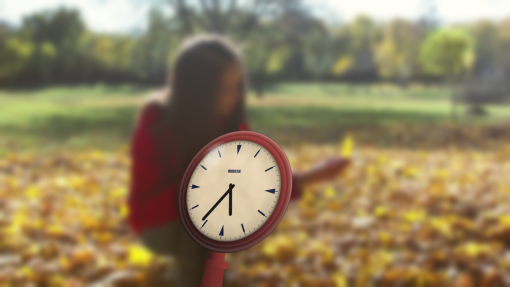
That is 5.36
